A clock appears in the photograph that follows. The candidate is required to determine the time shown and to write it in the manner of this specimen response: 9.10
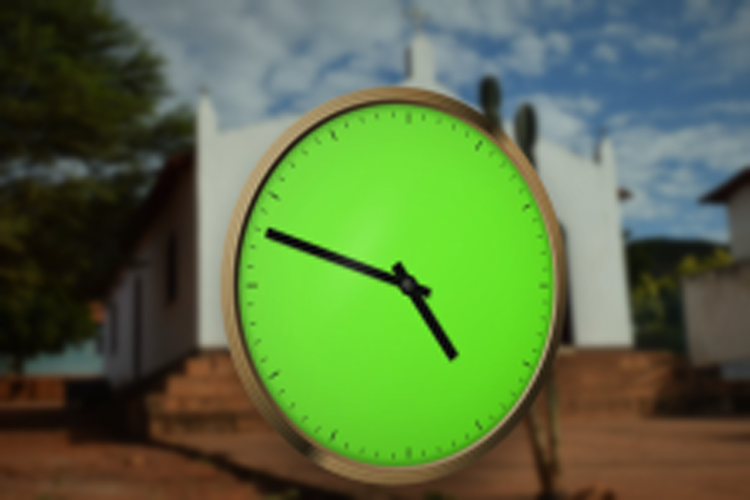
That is 4.48
